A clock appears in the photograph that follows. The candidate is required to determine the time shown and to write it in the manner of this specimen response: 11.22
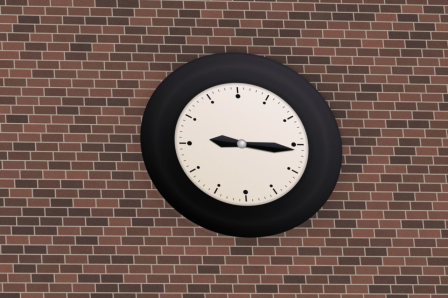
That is 9.16
